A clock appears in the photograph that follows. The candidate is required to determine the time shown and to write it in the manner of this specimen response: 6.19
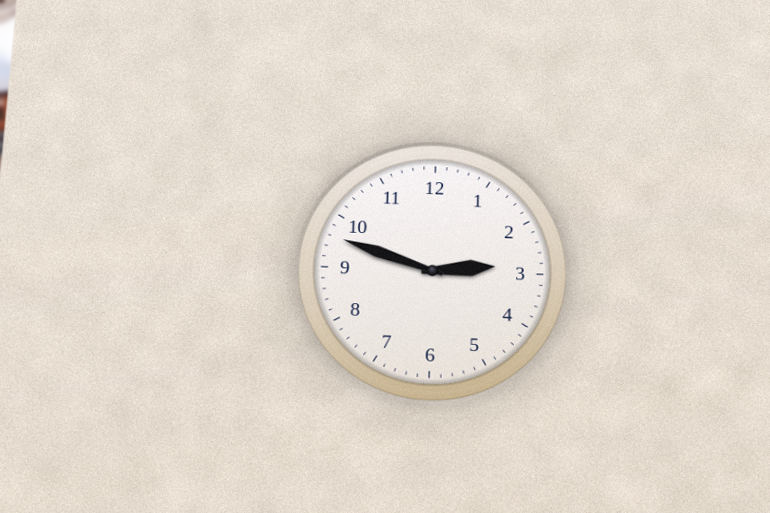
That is 2.48
